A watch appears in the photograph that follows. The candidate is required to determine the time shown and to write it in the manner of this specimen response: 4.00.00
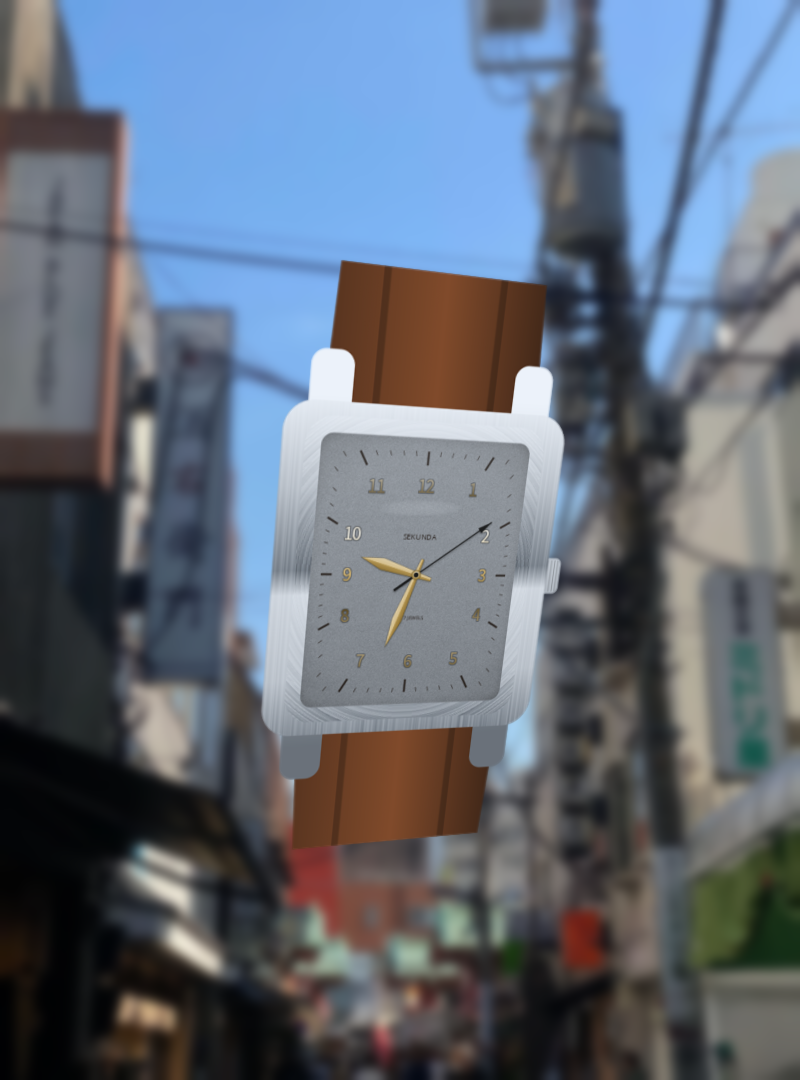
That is 9.33.09
